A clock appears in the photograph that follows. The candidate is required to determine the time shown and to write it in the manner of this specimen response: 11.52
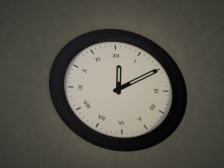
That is 12.10
